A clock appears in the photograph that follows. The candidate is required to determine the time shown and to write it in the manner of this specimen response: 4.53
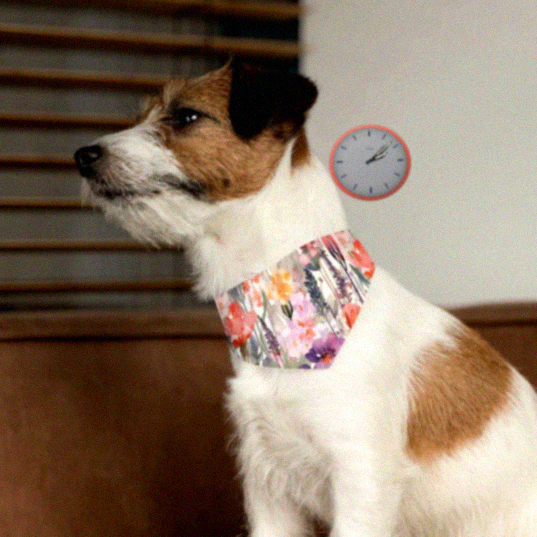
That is 2.08
